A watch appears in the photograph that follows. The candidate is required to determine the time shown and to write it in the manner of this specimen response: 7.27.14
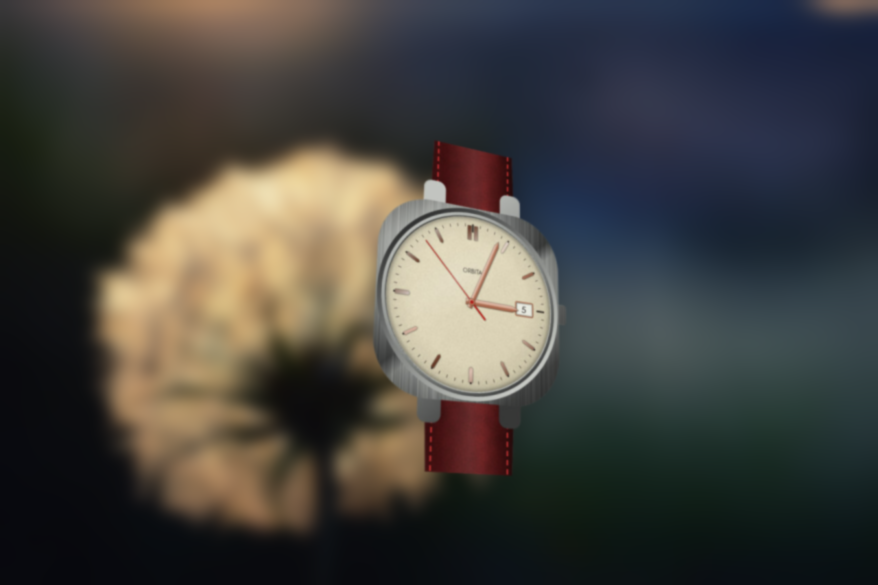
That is 3.03.53
